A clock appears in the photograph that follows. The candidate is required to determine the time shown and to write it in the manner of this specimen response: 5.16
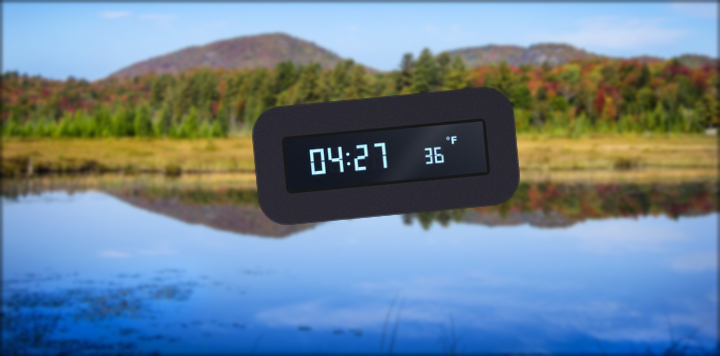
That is 4.27
